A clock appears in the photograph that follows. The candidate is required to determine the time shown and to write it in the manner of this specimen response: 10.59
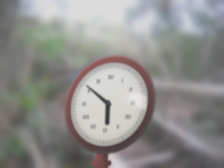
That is 5.51
